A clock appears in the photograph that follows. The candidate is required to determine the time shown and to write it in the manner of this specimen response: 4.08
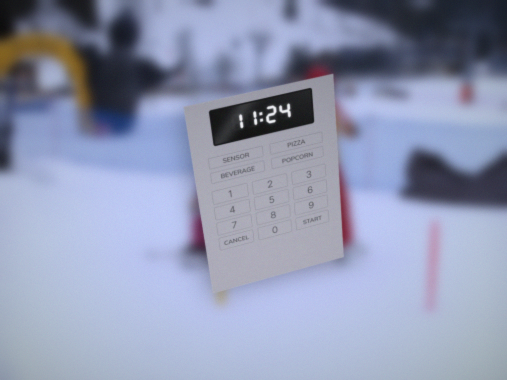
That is 11.24
